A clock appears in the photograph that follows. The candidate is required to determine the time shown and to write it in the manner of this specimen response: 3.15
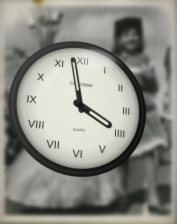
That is 3.58
